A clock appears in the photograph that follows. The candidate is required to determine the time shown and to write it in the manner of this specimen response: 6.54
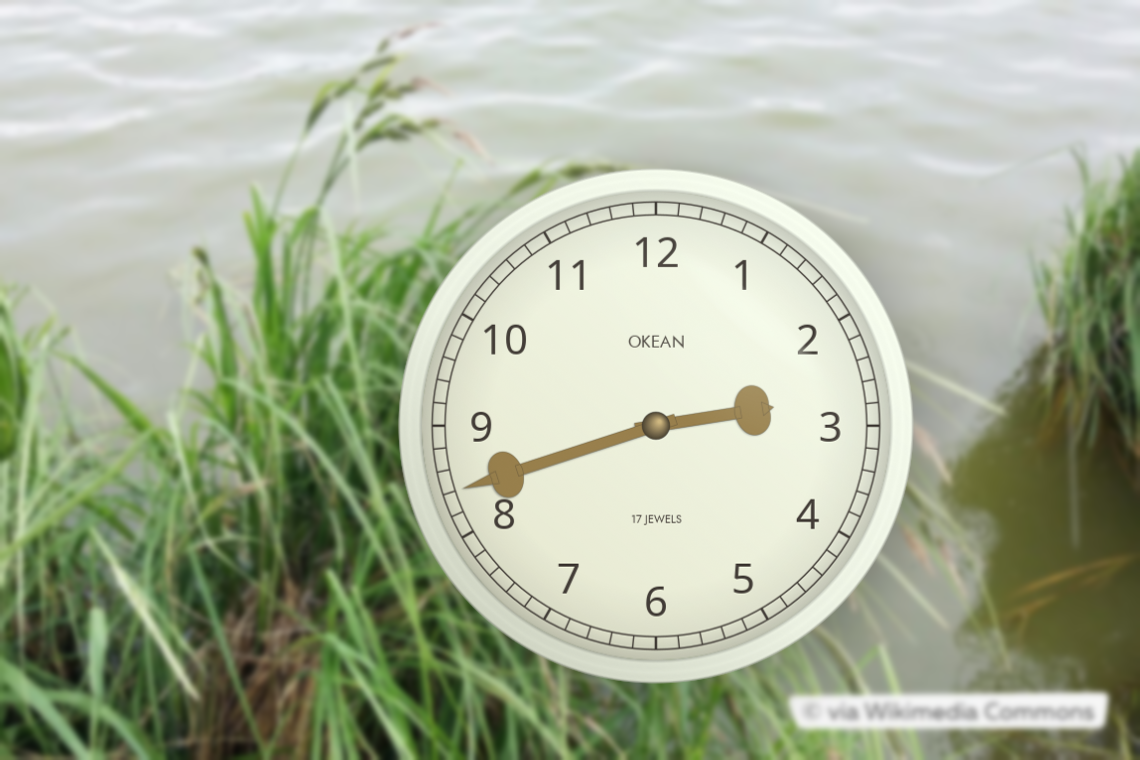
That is 2.42
